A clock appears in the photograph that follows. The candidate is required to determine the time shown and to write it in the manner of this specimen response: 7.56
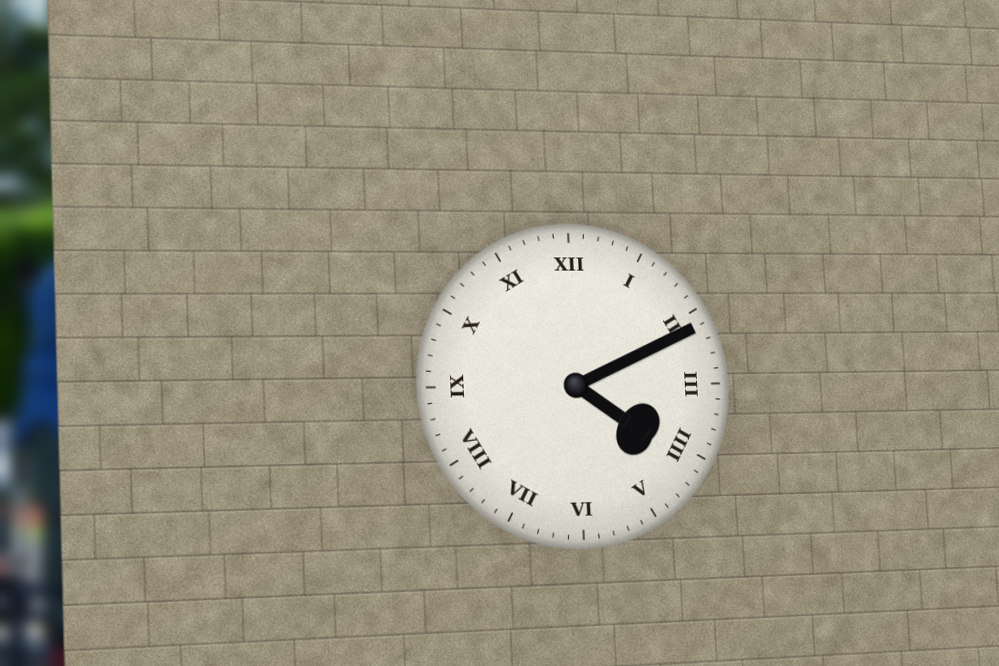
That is 4.11
